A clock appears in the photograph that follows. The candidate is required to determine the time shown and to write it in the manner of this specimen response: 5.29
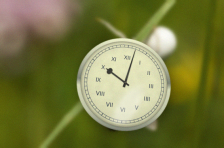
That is 10.02
